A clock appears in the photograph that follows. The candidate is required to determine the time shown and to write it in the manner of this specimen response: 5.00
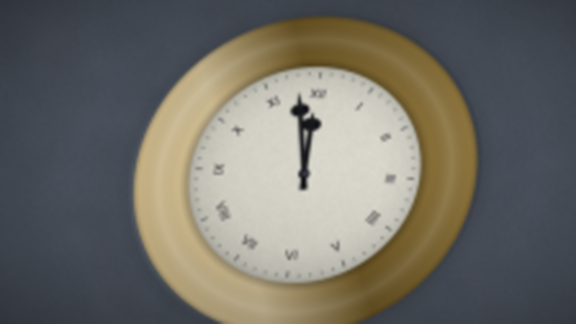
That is 11.58
